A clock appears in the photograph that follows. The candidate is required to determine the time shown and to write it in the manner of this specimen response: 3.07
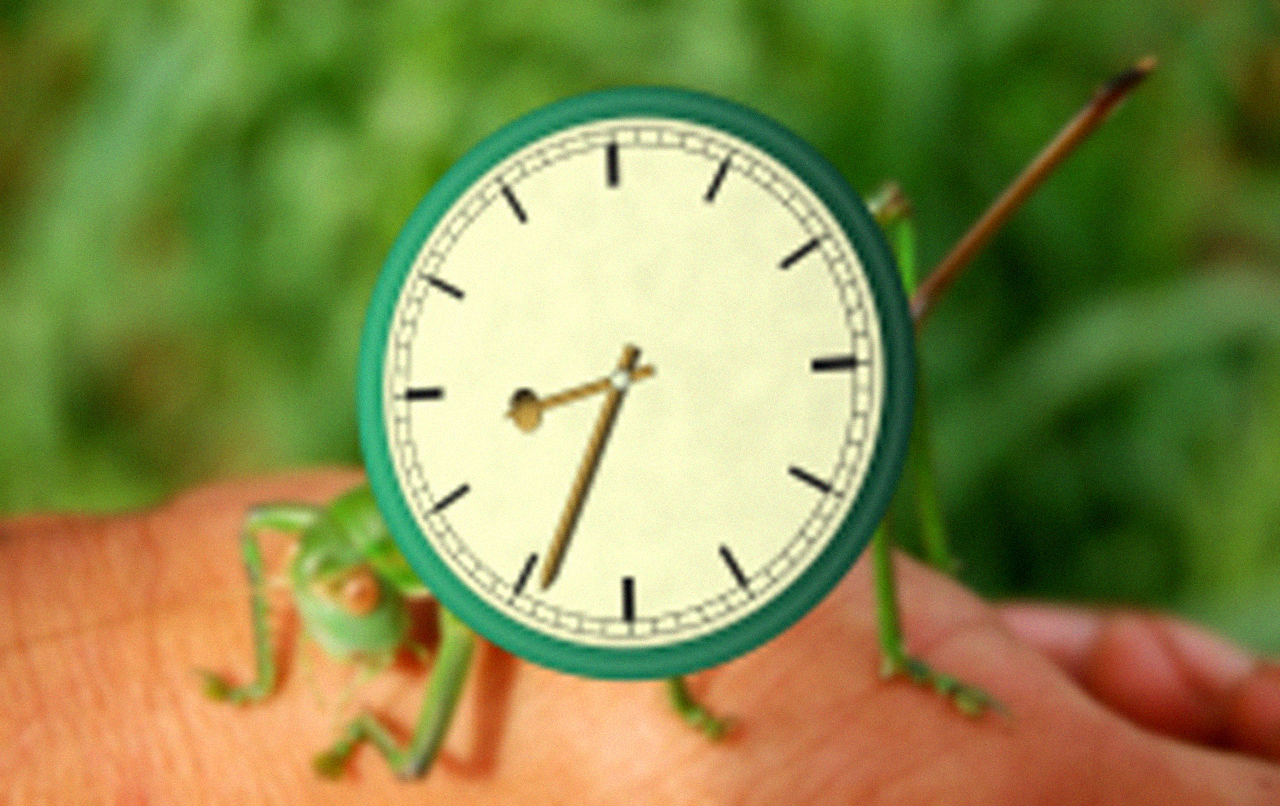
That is 8.34
